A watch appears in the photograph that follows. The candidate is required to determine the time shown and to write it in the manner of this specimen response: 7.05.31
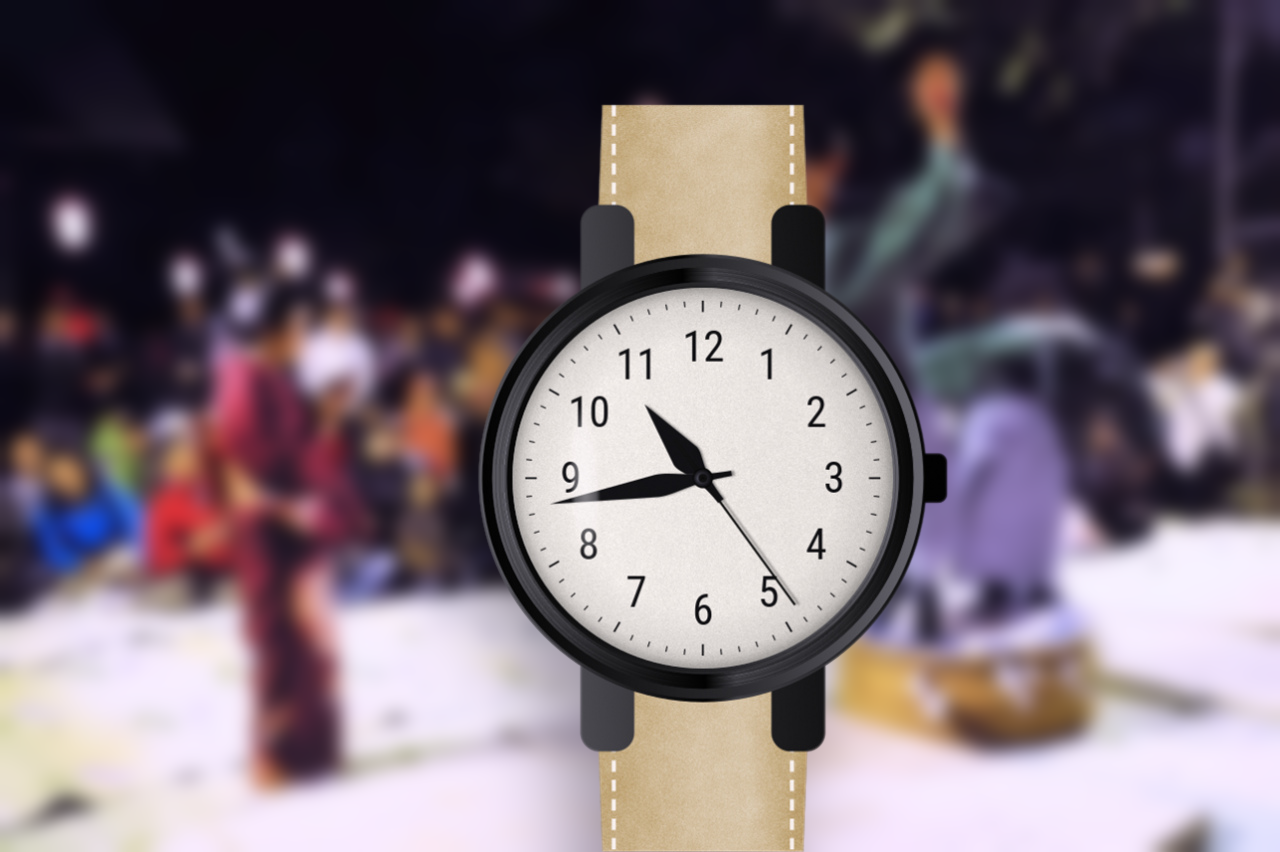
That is 10.43.24
